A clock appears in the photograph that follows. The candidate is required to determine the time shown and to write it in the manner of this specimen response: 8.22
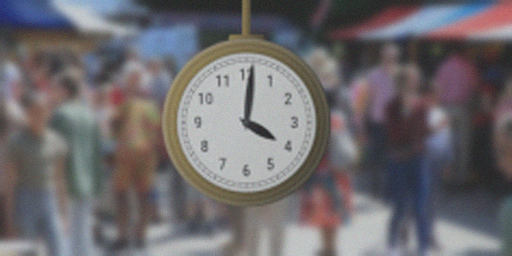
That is 4.01
